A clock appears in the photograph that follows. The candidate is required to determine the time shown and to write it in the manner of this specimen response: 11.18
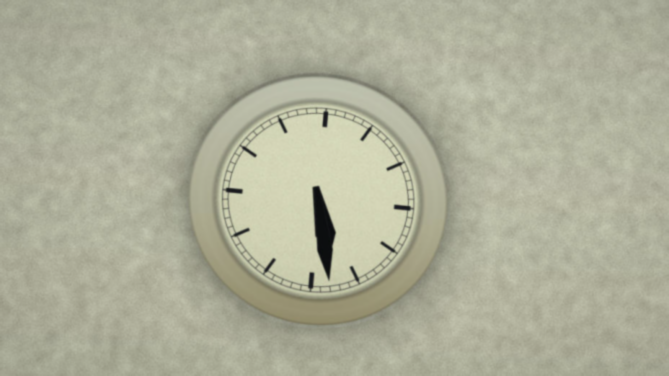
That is 5.28
